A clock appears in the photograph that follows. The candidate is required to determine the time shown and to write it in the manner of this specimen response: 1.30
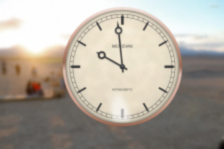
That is 9.59
